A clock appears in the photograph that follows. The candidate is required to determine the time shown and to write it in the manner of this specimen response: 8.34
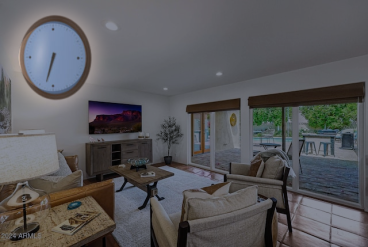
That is 6.33
